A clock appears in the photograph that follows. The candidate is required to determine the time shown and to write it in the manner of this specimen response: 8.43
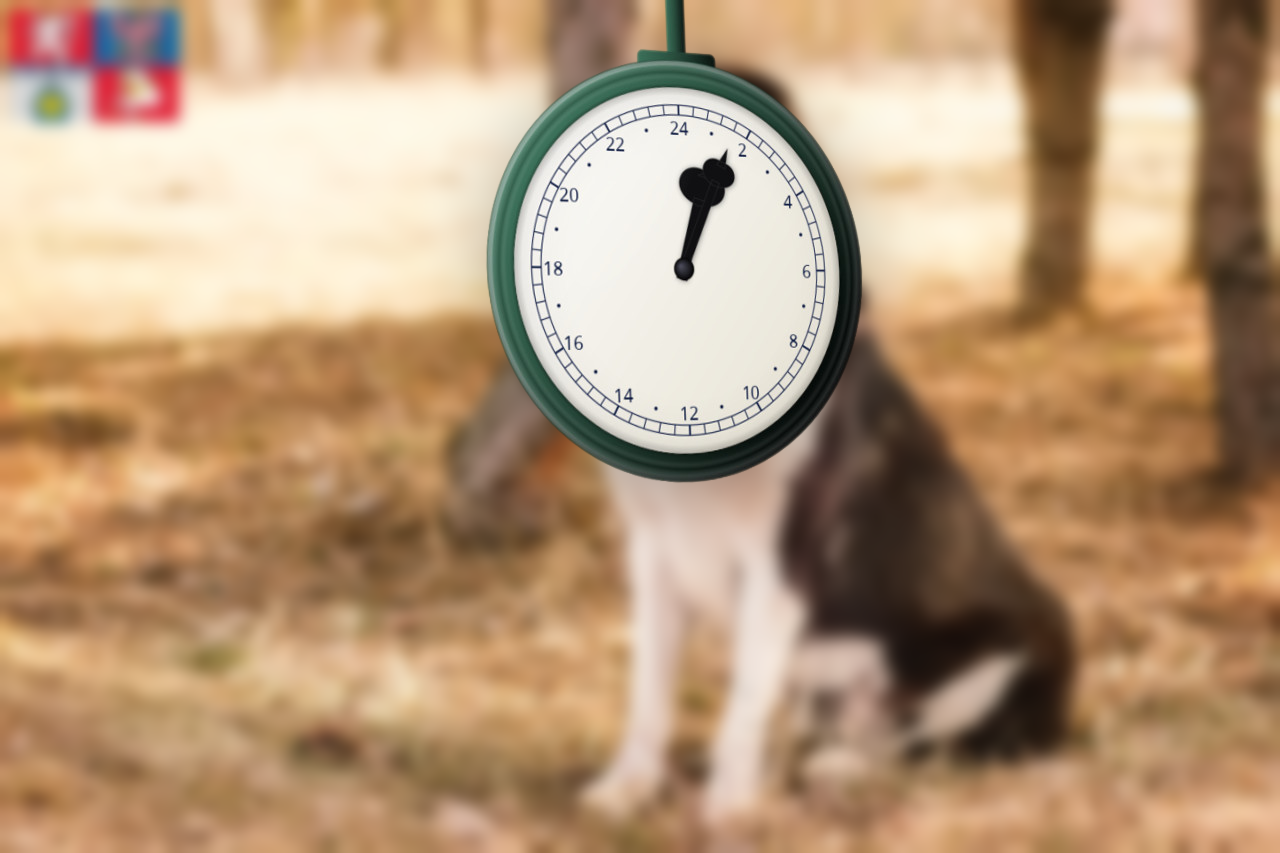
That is 1.04
